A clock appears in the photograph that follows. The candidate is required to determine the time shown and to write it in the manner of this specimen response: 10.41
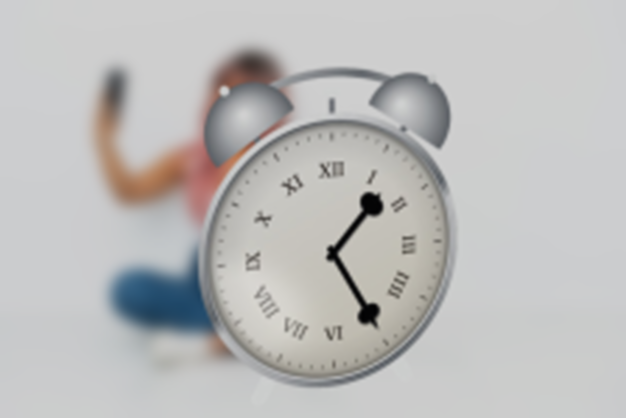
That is 1.25
